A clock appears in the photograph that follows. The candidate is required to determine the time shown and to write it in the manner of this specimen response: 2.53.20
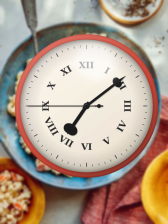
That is 7.08.45
